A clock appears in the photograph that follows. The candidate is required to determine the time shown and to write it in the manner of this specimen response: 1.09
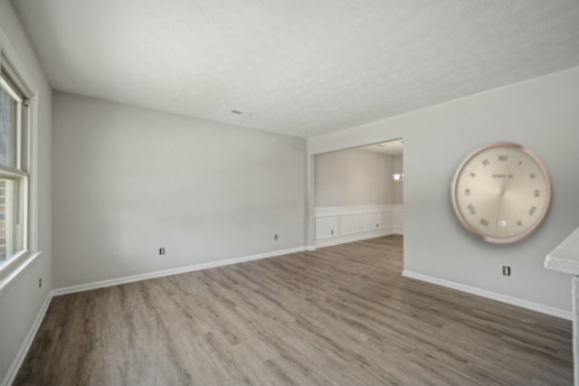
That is 12.31
